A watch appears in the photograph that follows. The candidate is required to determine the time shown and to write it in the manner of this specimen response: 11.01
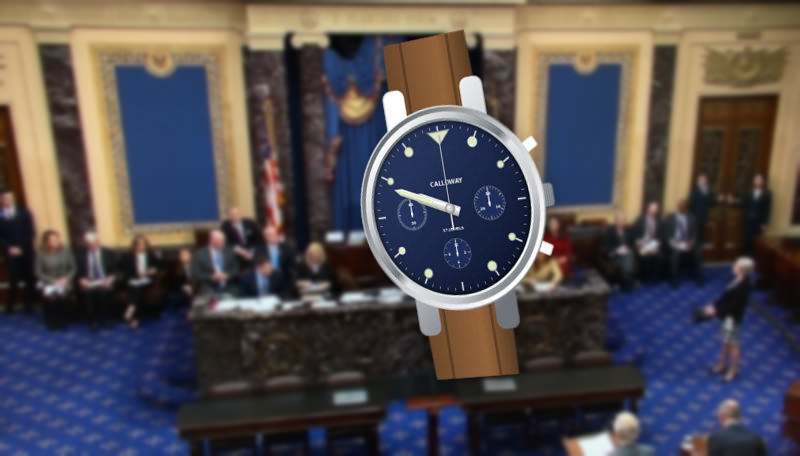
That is 9.49
